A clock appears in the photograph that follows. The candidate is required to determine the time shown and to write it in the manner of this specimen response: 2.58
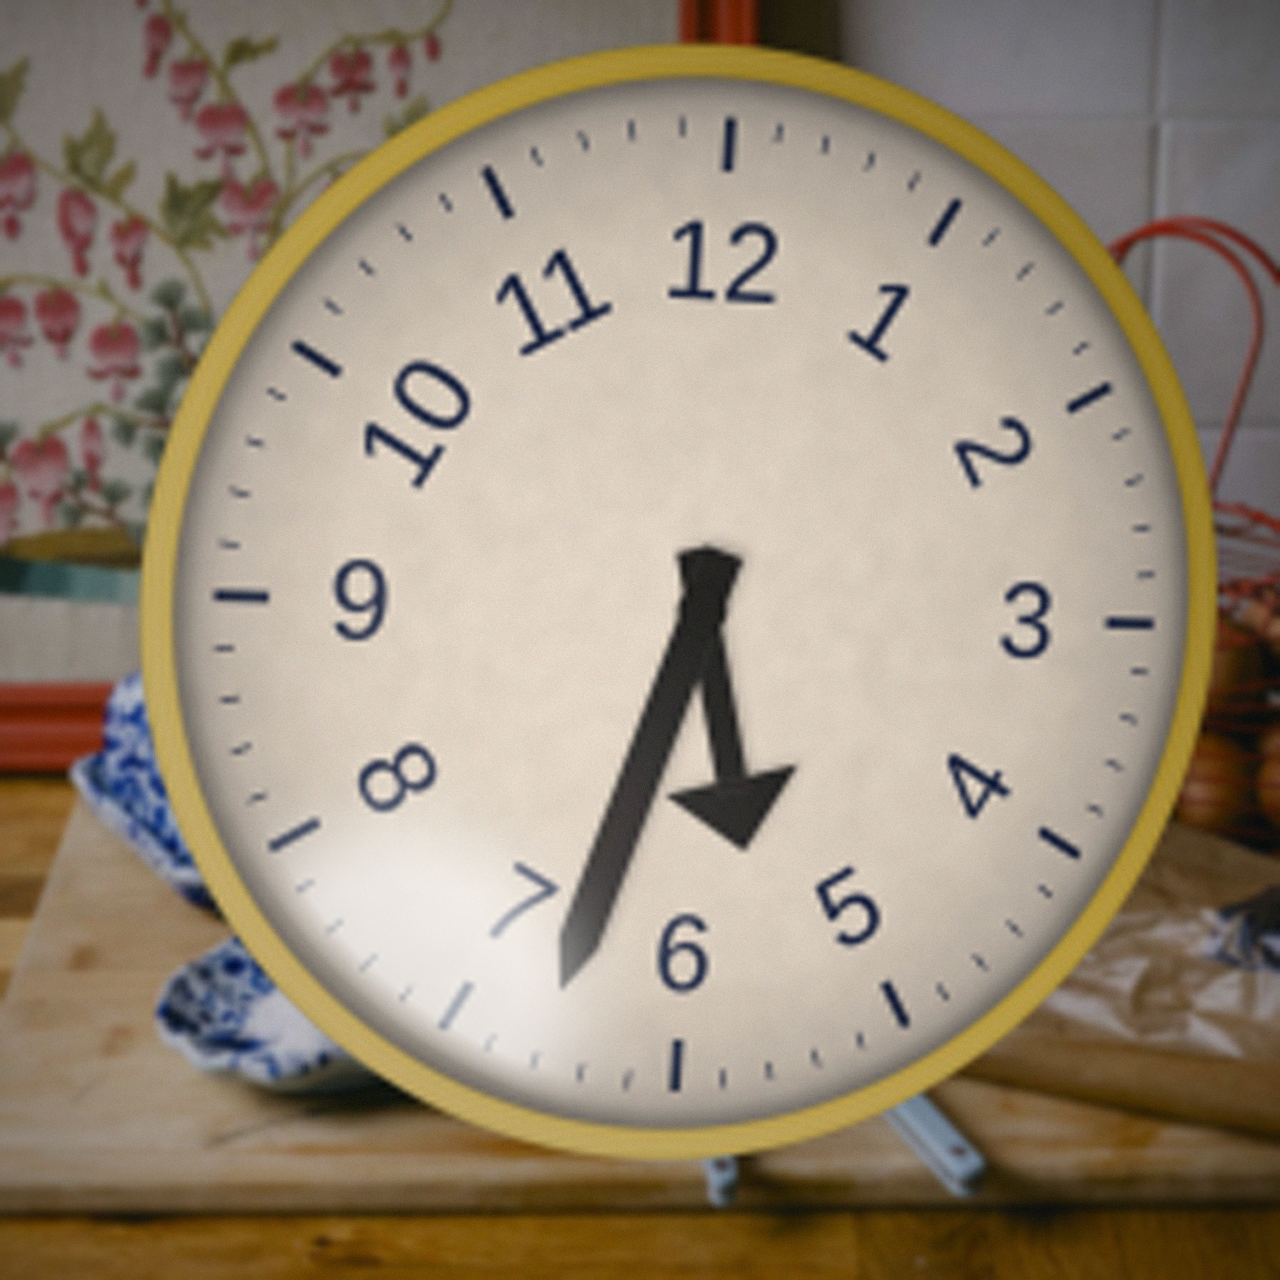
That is 5.33
